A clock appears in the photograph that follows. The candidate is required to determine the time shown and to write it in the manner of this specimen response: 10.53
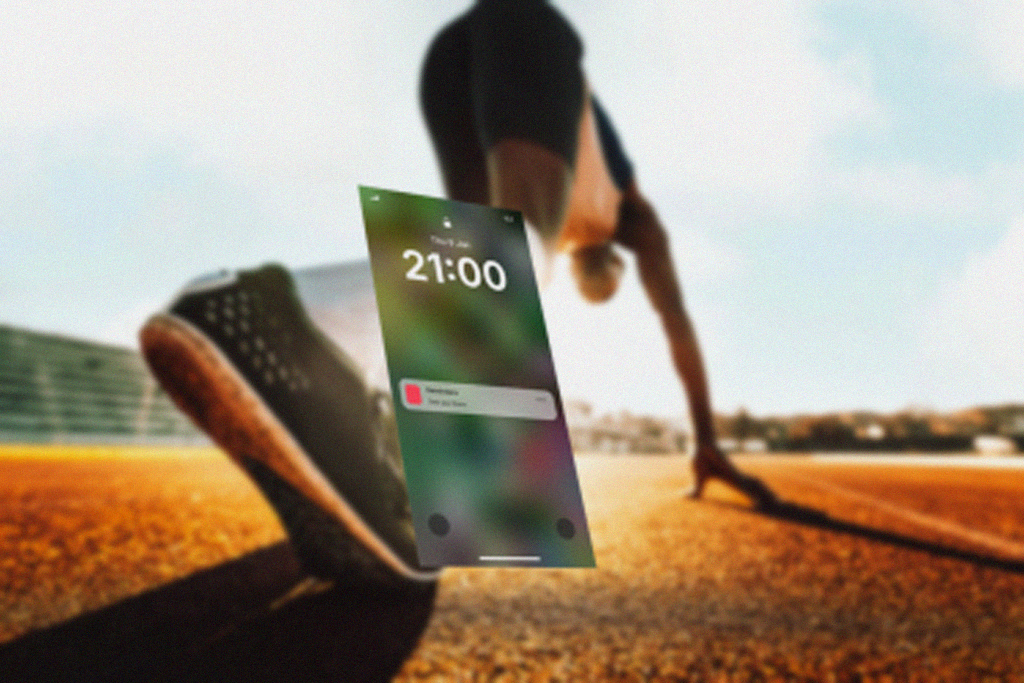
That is 21.00
